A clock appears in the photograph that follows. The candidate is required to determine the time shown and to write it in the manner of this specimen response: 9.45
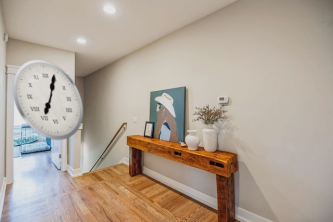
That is 7.04
